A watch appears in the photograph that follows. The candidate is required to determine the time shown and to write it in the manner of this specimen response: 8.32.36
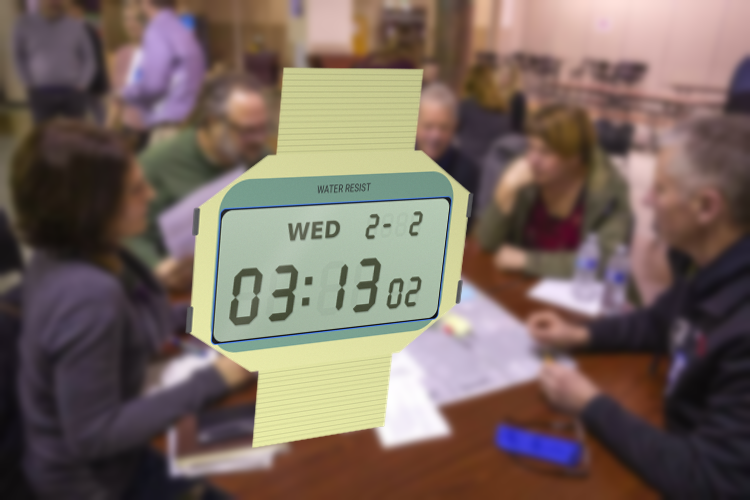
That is 3.13.02
